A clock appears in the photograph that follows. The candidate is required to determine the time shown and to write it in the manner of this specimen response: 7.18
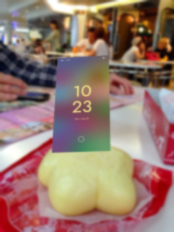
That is 10.23
